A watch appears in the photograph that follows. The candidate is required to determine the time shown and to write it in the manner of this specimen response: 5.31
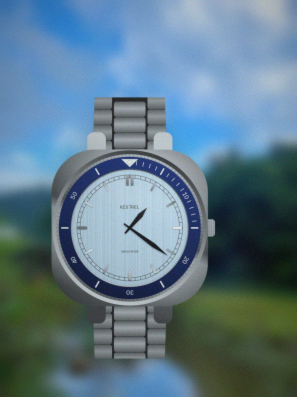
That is 1.21
